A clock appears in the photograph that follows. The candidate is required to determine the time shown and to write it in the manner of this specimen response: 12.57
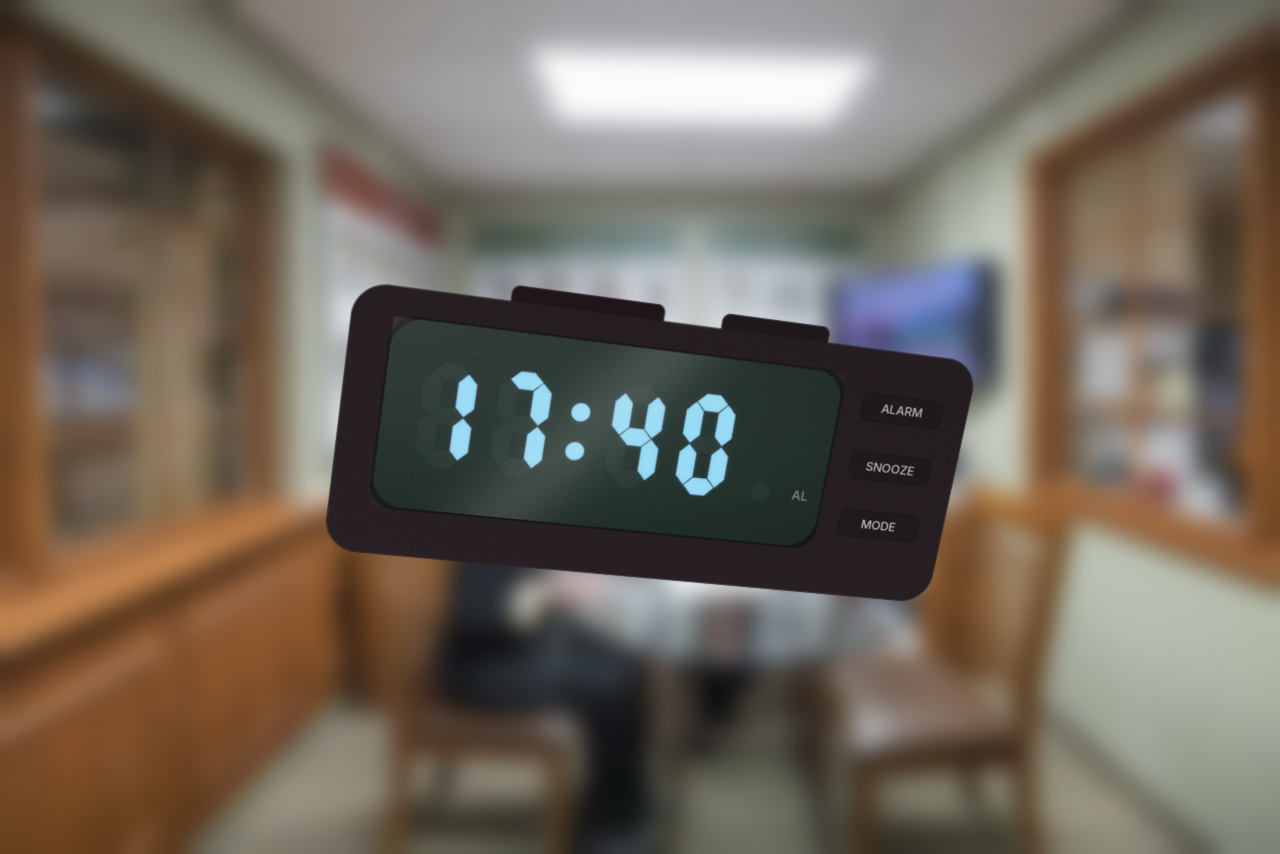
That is 17.40
